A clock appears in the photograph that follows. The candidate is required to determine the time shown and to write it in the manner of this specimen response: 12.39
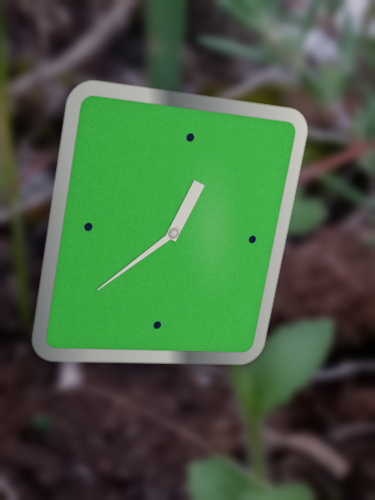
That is 12.38
